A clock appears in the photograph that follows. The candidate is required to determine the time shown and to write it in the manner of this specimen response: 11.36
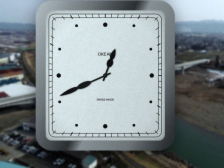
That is 12.41
